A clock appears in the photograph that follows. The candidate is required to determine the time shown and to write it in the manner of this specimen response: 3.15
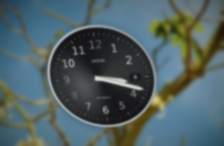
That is 3.18
